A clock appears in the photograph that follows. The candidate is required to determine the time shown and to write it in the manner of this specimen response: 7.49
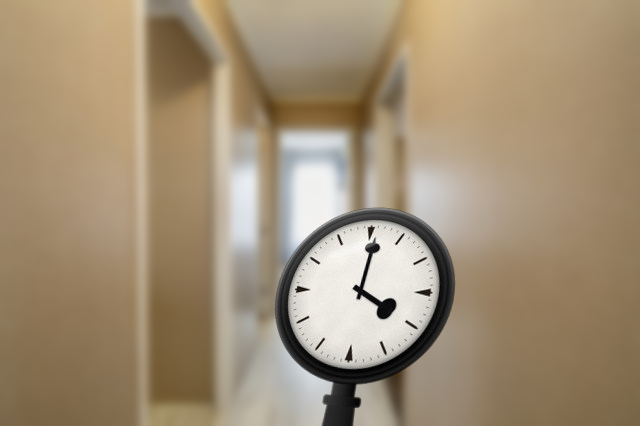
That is 4.01
